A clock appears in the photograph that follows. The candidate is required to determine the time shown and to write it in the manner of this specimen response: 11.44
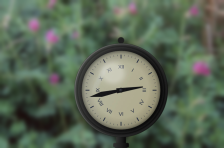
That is 2.43
